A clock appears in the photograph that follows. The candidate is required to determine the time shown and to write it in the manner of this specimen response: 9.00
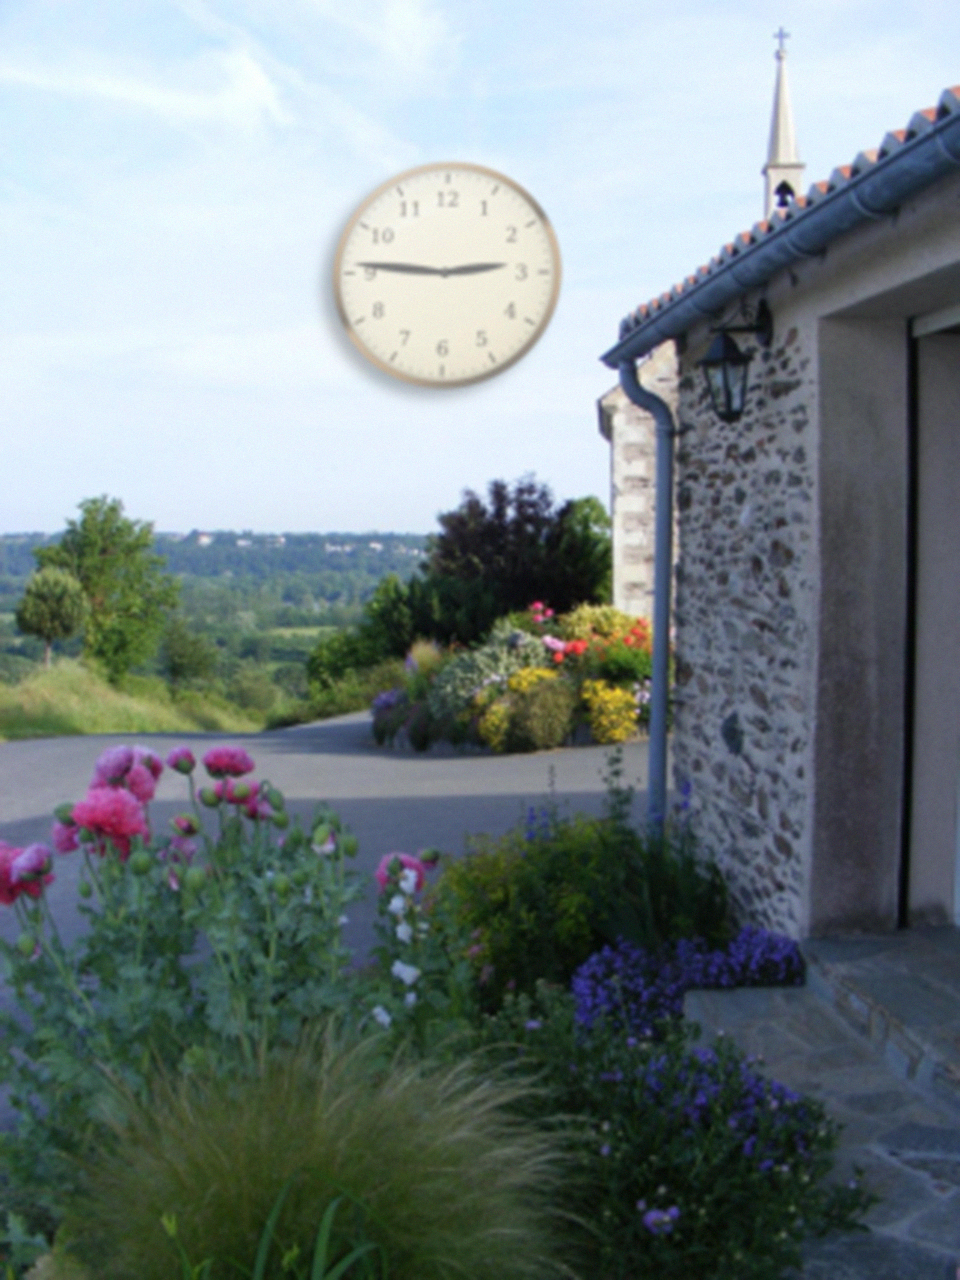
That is 2.46
